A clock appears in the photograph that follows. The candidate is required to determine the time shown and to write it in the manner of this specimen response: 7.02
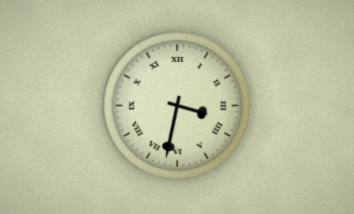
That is 3.32
